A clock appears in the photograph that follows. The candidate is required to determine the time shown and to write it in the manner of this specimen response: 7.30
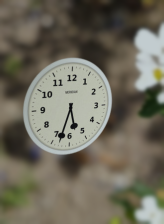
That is 5.33
